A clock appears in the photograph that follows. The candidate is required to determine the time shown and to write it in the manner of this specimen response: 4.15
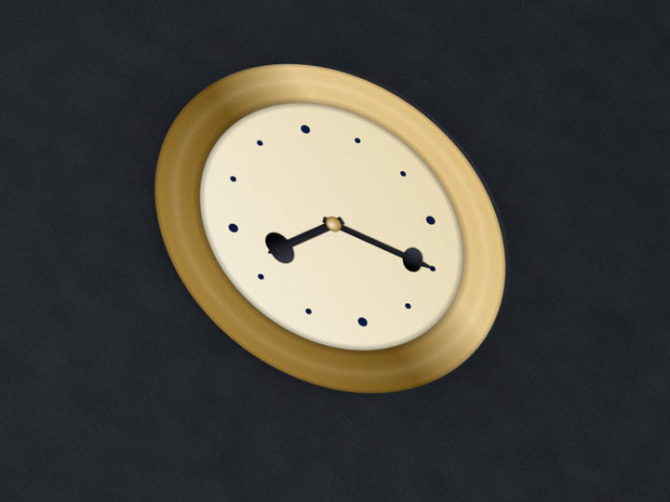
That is 8.20
